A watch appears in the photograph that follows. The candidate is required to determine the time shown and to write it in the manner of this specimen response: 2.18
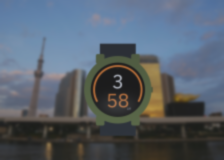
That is 3.58
